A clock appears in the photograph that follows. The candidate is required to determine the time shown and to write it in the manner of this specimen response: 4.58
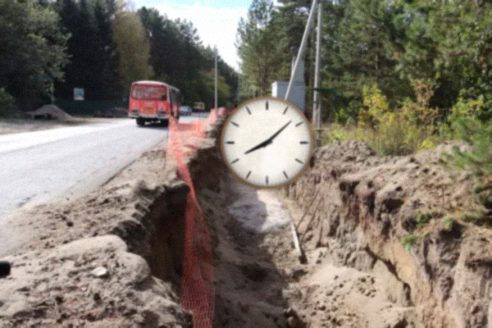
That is 8.08
